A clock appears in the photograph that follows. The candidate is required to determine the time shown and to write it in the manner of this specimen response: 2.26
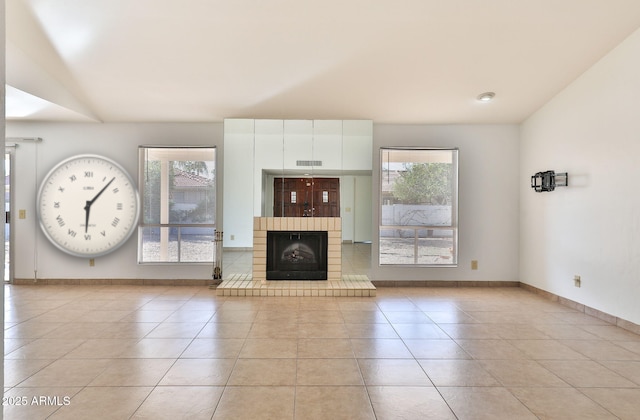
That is 6.07
